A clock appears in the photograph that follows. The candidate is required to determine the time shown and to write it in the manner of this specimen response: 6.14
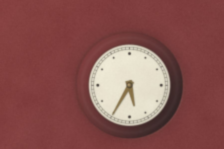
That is 5.35
